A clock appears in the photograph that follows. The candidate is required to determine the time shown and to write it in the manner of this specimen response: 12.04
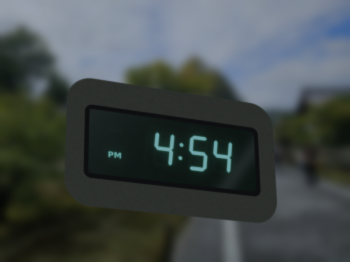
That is 4.54
